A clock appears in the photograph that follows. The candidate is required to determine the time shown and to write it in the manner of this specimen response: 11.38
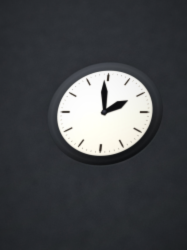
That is 1.59
